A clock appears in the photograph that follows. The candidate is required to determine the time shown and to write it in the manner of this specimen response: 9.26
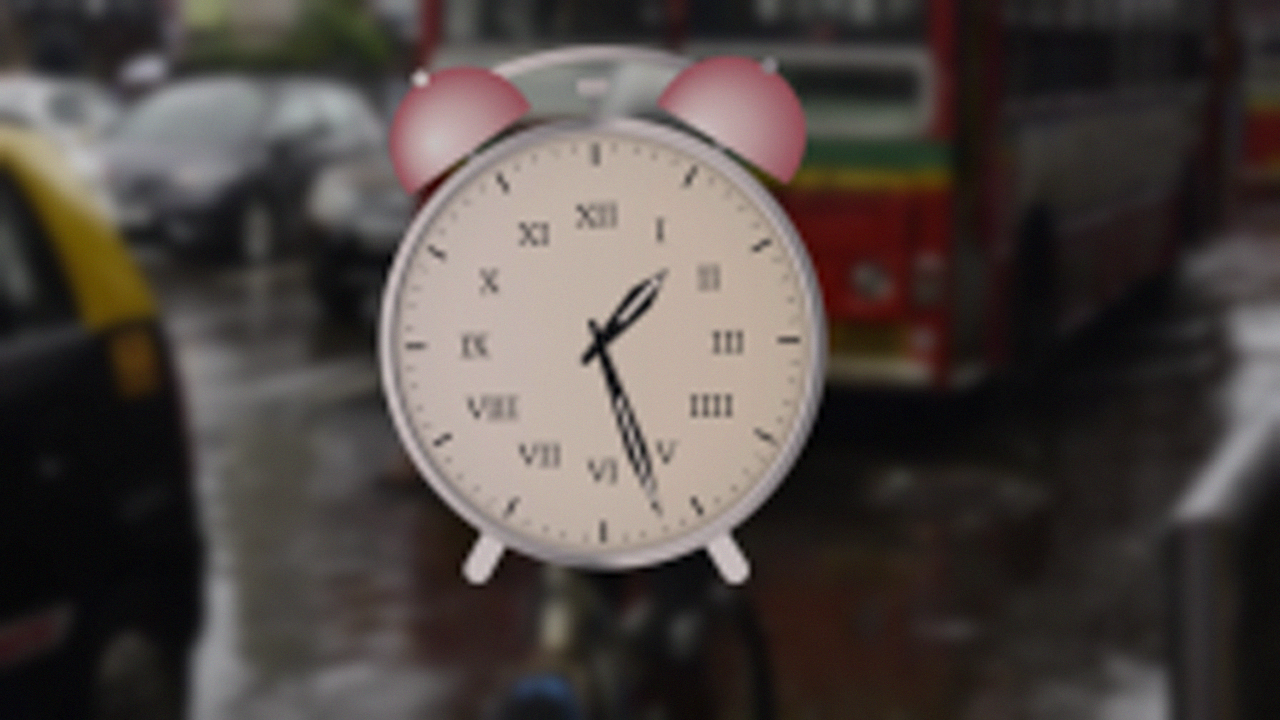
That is 1.27
